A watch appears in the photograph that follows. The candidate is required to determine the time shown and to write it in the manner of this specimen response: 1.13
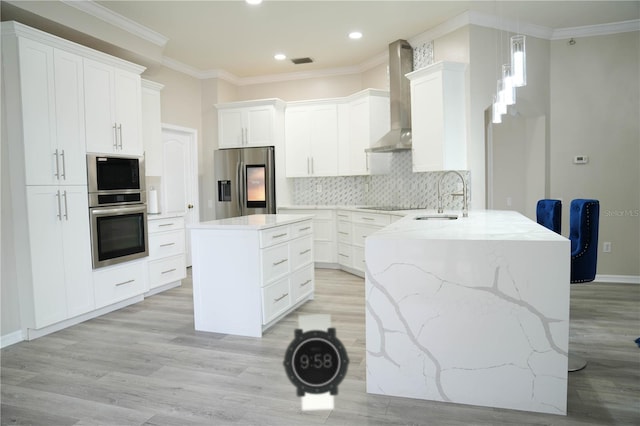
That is 9.58
